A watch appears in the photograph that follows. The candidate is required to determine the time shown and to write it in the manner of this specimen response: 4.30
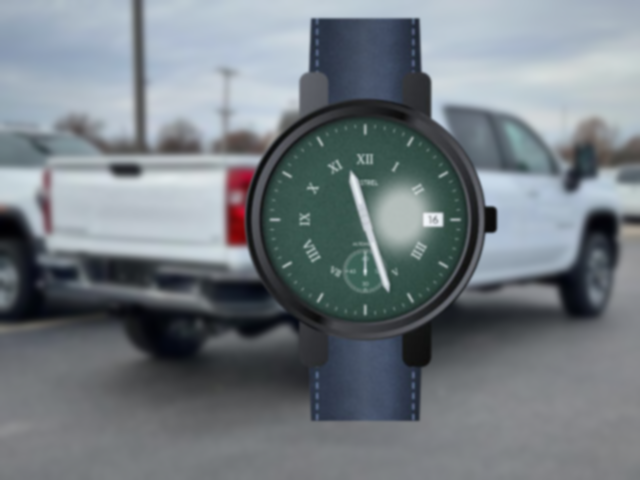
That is 11.27
